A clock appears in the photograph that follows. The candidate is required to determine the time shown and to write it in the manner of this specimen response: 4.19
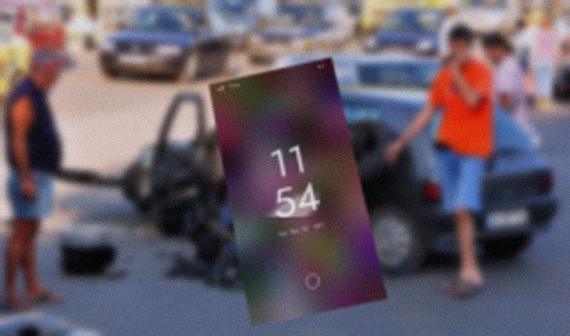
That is 11.54
